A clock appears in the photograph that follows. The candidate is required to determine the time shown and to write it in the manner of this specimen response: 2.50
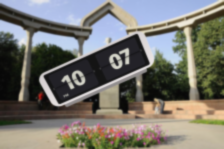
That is 10.07
